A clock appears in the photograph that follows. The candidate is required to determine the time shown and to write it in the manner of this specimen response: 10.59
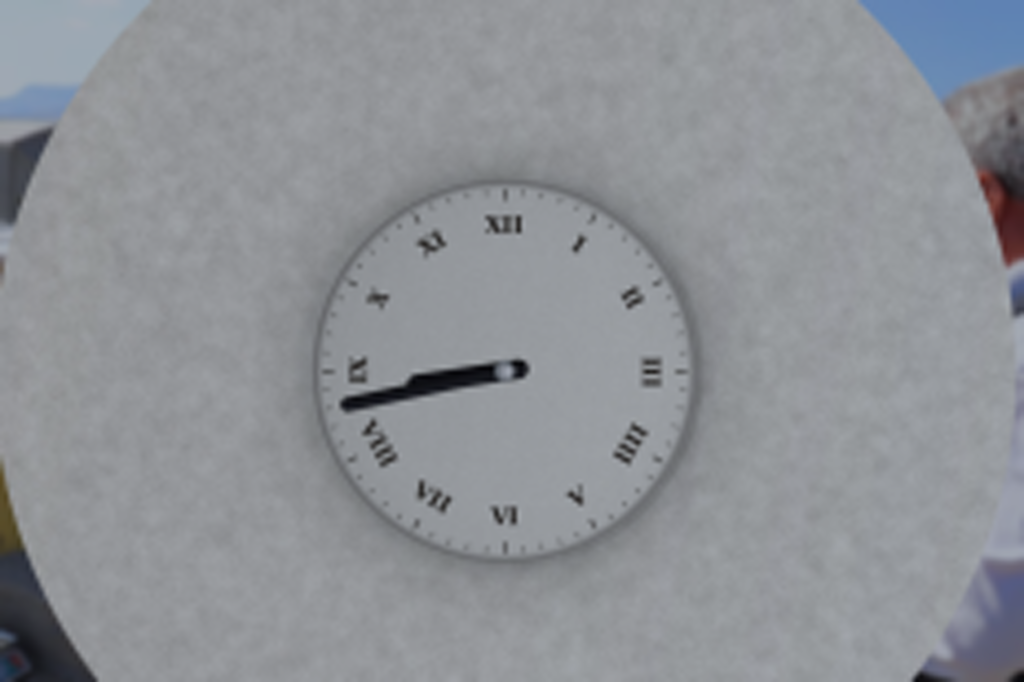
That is 8.43
